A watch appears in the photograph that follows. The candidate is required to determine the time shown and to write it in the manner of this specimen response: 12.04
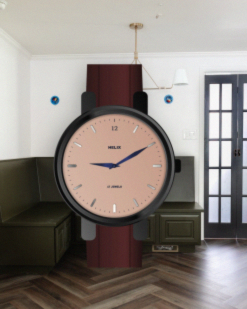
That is 9.10
